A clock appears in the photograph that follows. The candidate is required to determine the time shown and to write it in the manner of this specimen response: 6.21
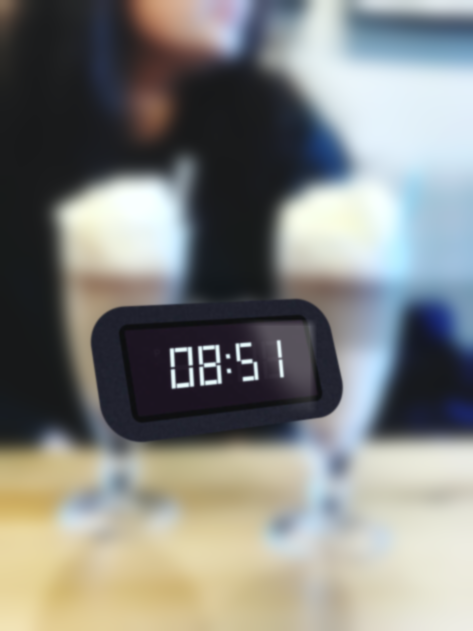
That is 8.51
